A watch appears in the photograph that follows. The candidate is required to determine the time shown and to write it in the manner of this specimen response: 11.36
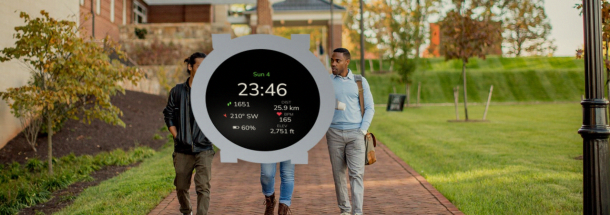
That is 23.46
